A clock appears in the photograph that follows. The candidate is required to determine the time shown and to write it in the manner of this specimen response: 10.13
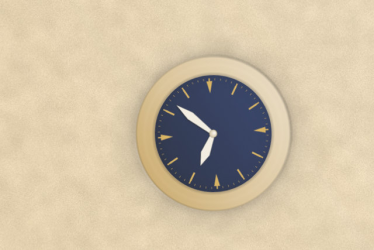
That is 6.52
